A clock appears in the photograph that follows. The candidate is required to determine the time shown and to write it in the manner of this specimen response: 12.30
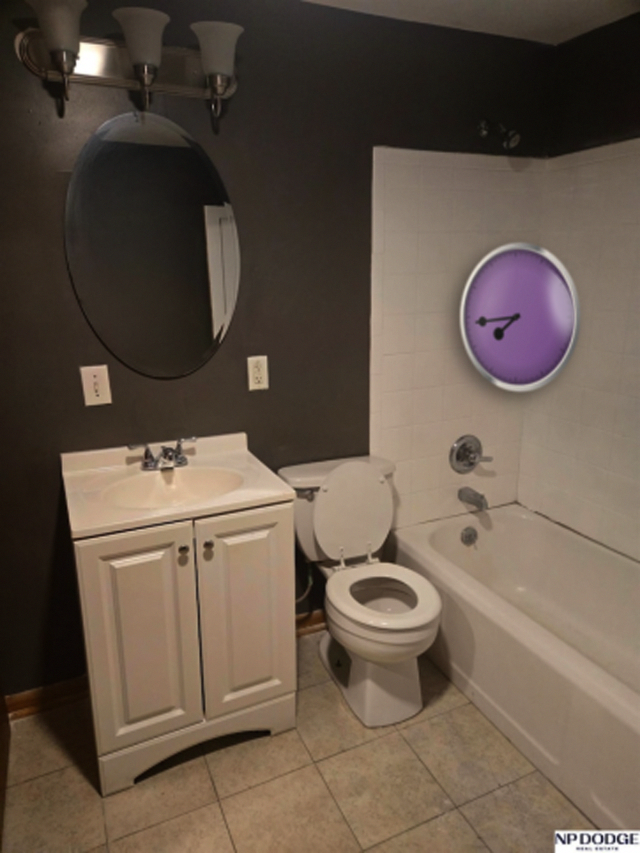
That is 7.44
